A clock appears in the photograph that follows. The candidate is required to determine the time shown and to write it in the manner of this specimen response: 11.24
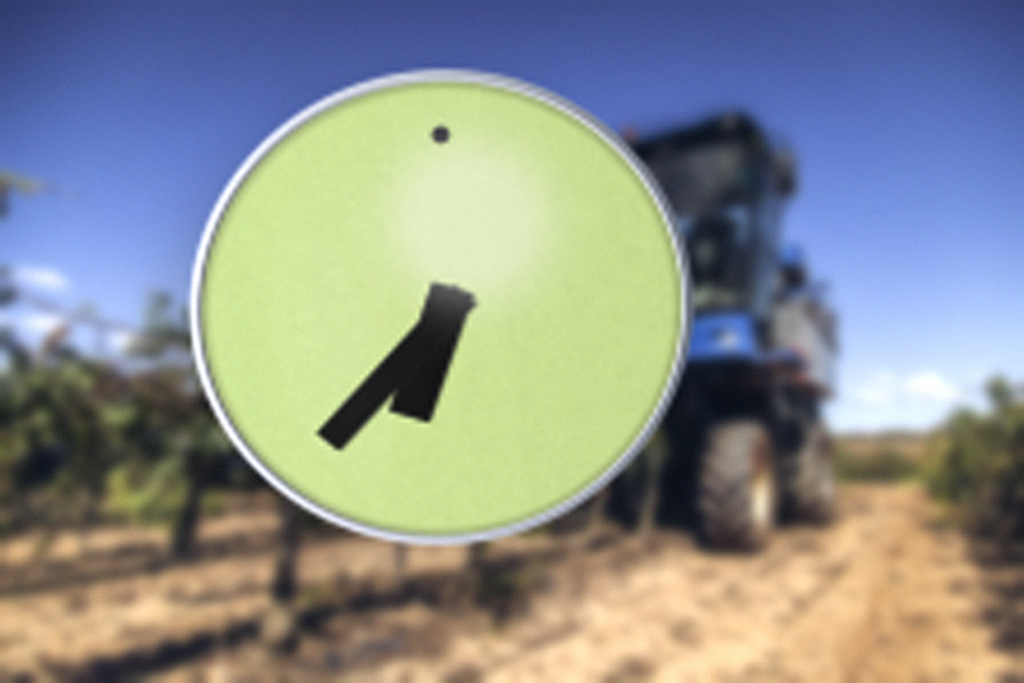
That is 6.37
